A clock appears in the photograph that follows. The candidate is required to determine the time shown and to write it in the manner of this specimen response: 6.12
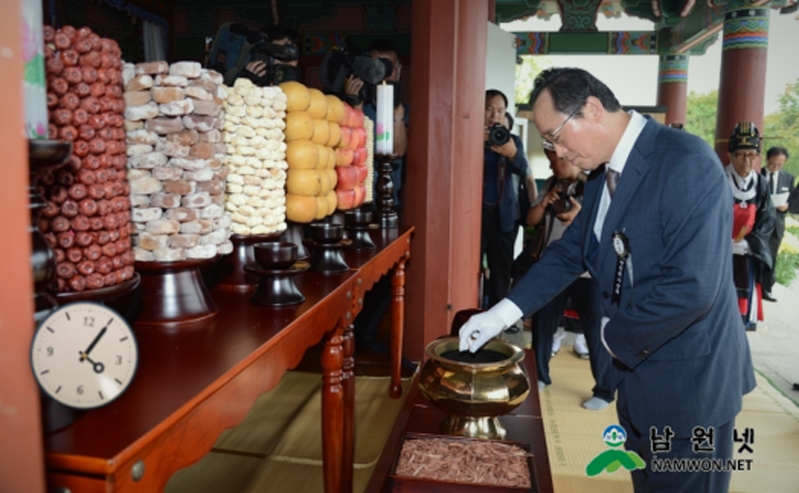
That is 4.05
